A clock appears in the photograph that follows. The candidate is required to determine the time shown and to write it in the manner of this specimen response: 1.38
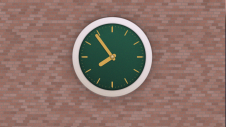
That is 7.54
